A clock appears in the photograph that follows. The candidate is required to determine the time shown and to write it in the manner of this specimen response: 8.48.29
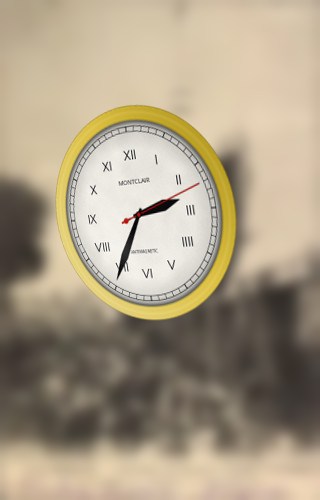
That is 2.35.12
